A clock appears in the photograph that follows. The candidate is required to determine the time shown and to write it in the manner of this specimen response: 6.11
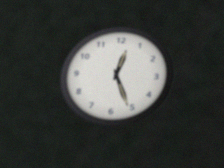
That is 12.26
